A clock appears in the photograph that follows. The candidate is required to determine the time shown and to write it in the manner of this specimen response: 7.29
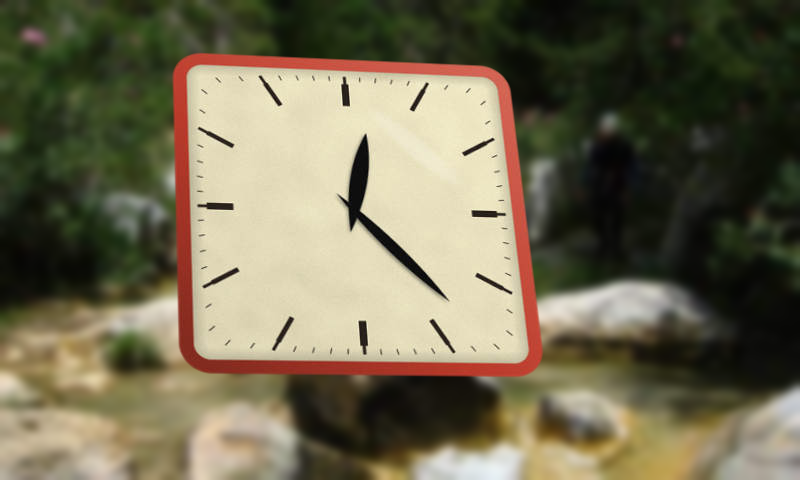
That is 12.23
